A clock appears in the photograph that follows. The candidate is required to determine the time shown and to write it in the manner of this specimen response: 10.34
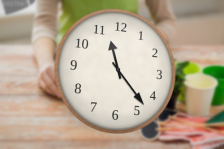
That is 11.23
